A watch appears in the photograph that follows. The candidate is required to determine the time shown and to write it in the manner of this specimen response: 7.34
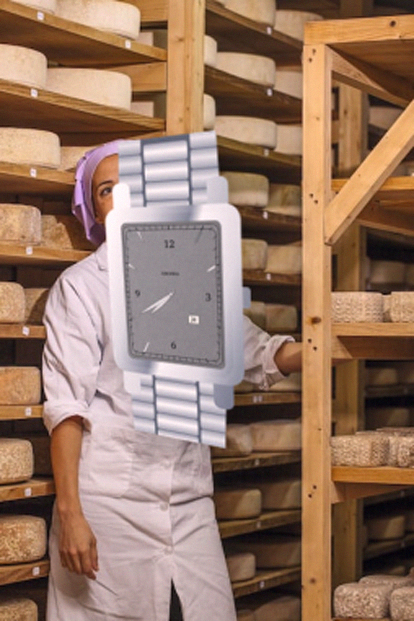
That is 7.40
